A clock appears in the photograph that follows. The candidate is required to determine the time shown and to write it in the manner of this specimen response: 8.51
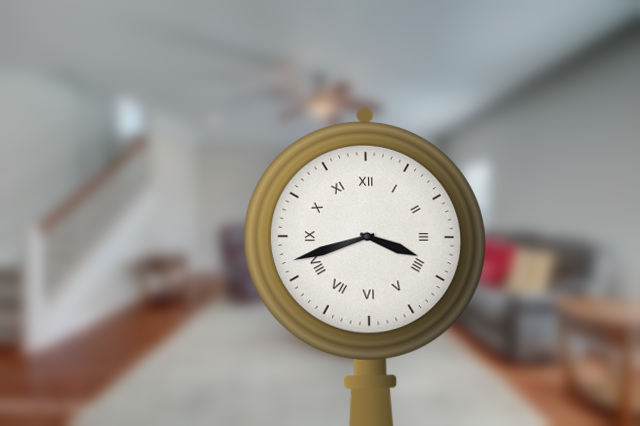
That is 3.42
